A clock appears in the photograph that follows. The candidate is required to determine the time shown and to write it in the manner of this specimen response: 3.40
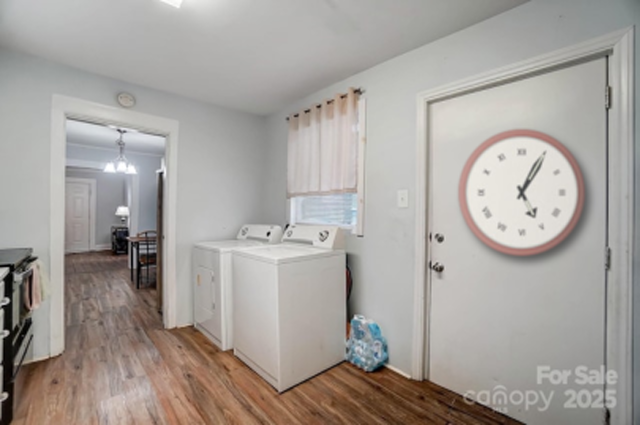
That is 5.05
